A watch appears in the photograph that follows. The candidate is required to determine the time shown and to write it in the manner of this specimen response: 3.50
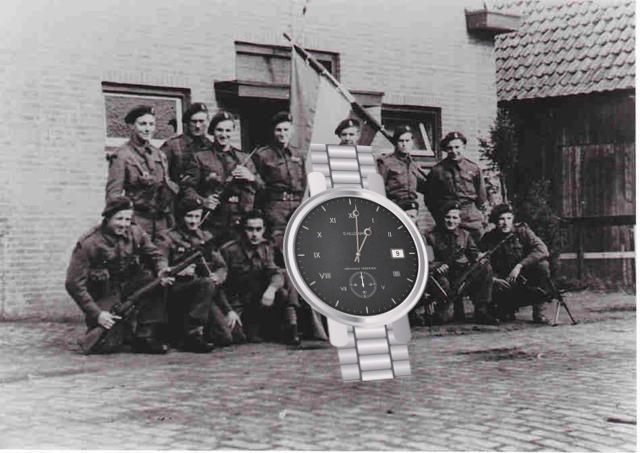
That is 1.01
